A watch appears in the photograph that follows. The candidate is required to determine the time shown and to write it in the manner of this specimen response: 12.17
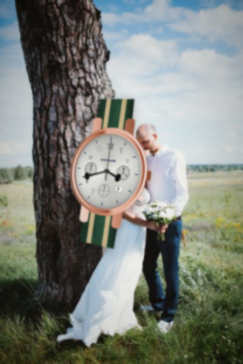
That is 3.42
